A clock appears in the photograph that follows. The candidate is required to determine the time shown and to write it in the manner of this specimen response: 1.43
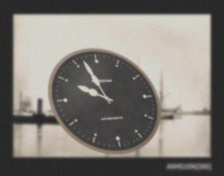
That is 9.57
